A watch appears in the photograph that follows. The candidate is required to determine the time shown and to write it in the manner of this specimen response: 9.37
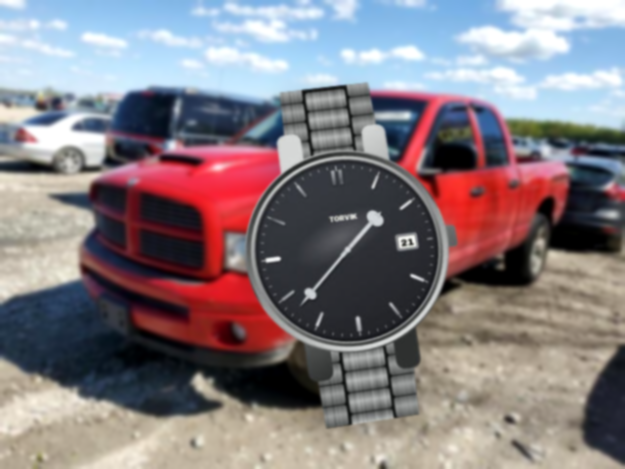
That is 1.38
